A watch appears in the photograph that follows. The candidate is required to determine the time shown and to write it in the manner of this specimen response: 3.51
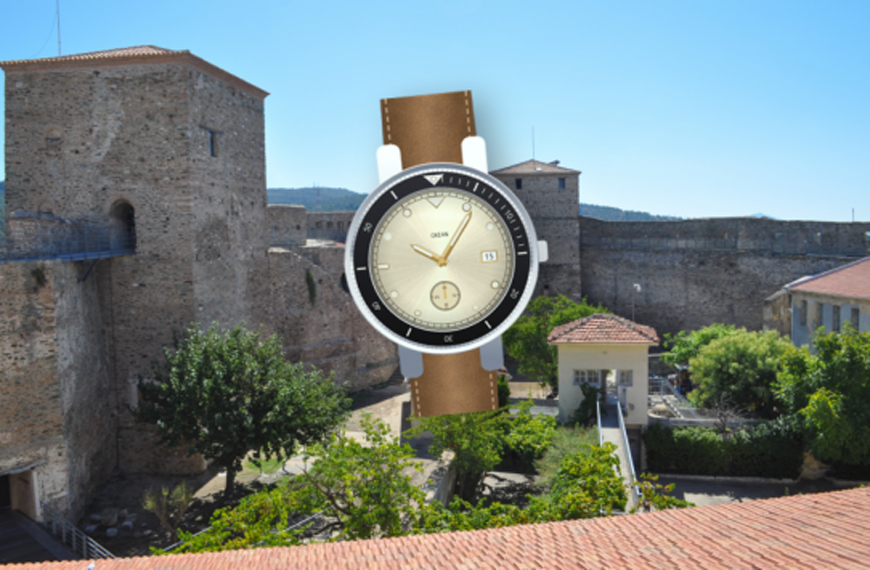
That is 10.06
